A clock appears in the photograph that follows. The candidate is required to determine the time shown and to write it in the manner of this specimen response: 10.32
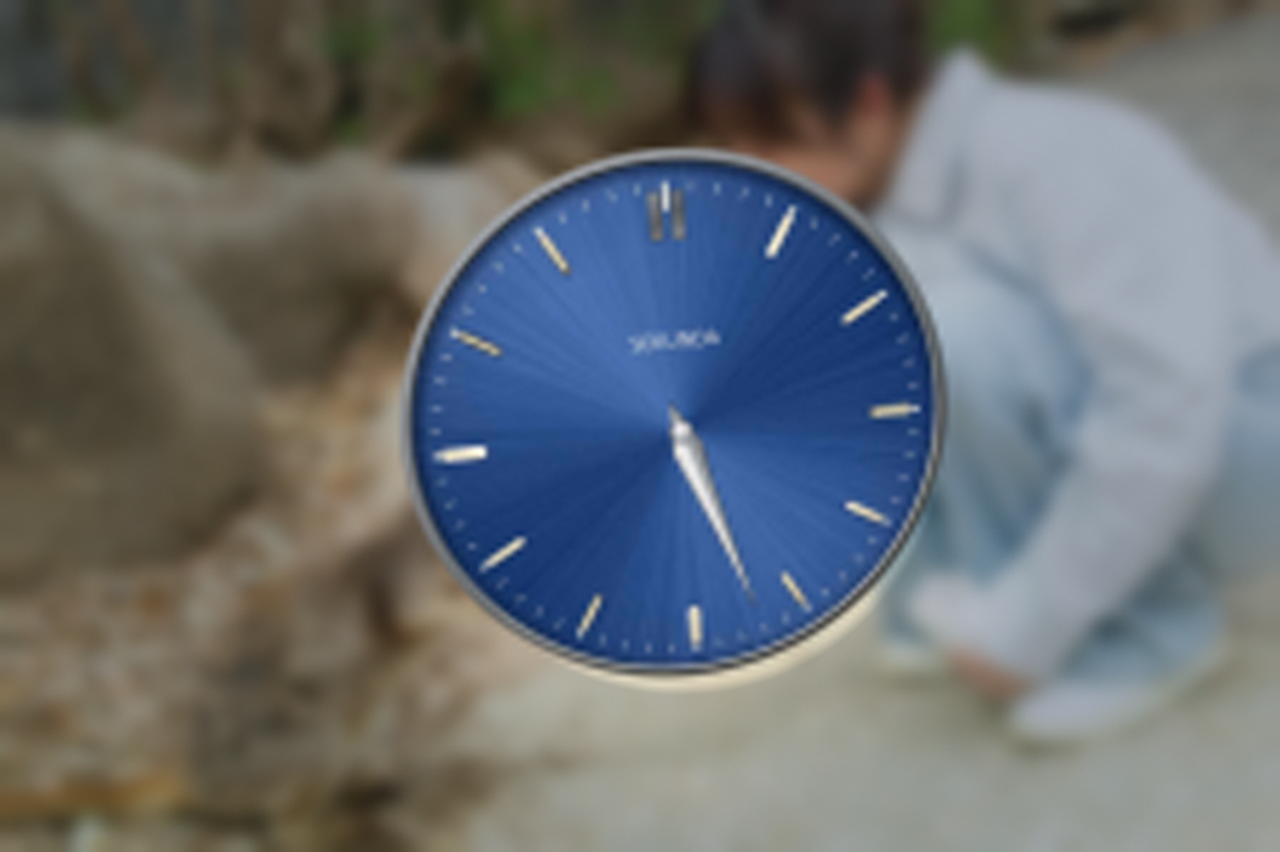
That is 5.27
